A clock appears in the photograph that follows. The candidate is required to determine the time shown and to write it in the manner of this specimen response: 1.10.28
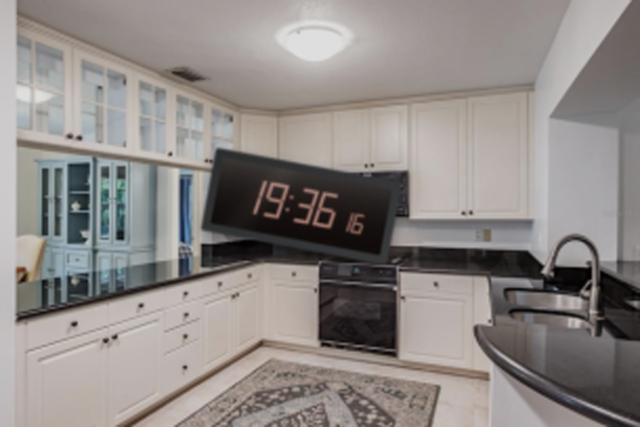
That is 19.36.16
